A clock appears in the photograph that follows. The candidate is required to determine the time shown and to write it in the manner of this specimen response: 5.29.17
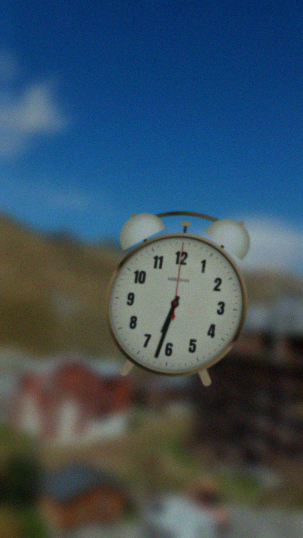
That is 6.32.00
